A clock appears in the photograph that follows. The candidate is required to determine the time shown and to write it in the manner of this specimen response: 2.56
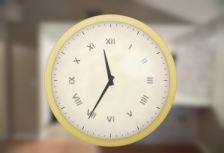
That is 11.35
